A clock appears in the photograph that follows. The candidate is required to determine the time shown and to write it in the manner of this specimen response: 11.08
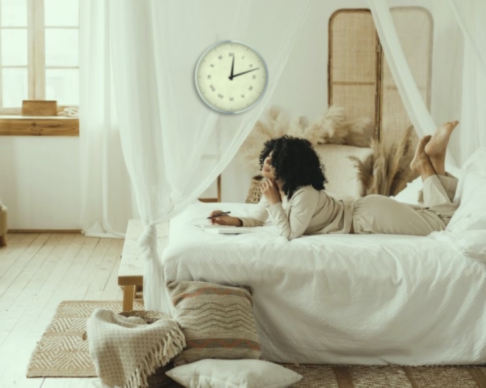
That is 12.12
